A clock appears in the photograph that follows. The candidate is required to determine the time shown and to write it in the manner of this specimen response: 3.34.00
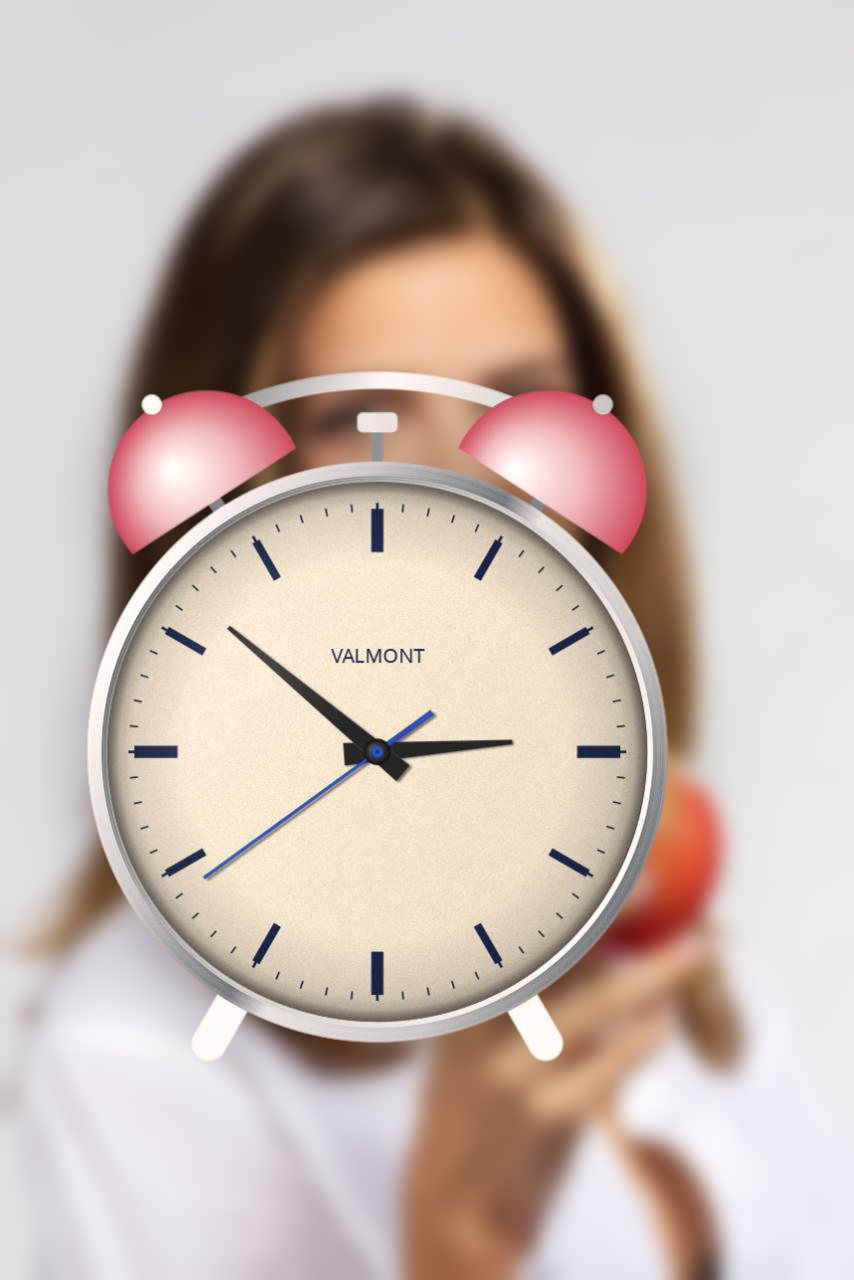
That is 2.51.39
